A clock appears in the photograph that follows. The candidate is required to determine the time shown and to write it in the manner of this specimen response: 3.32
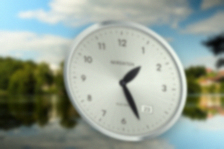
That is 1.26
